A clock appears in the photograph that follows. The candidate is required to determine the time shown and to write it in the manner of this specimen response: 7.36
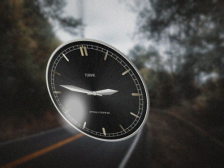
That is 2.47
